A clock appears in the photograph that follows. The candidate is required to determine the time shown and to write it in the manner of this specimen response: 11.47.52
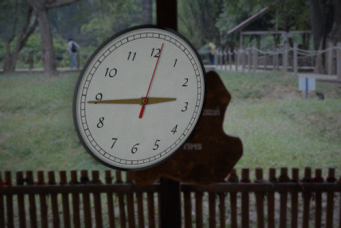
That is 2.44.01
